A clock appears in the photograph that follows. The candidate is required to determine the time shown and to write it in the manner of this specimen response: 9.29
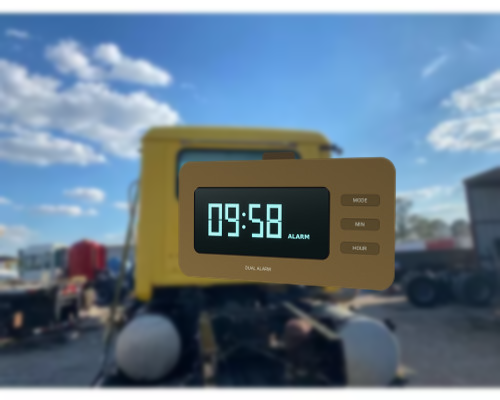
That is 9.58
